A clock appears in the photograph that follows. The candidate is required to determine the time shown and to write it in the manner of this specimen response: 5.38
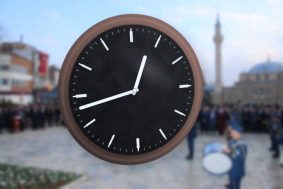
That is 12.43
